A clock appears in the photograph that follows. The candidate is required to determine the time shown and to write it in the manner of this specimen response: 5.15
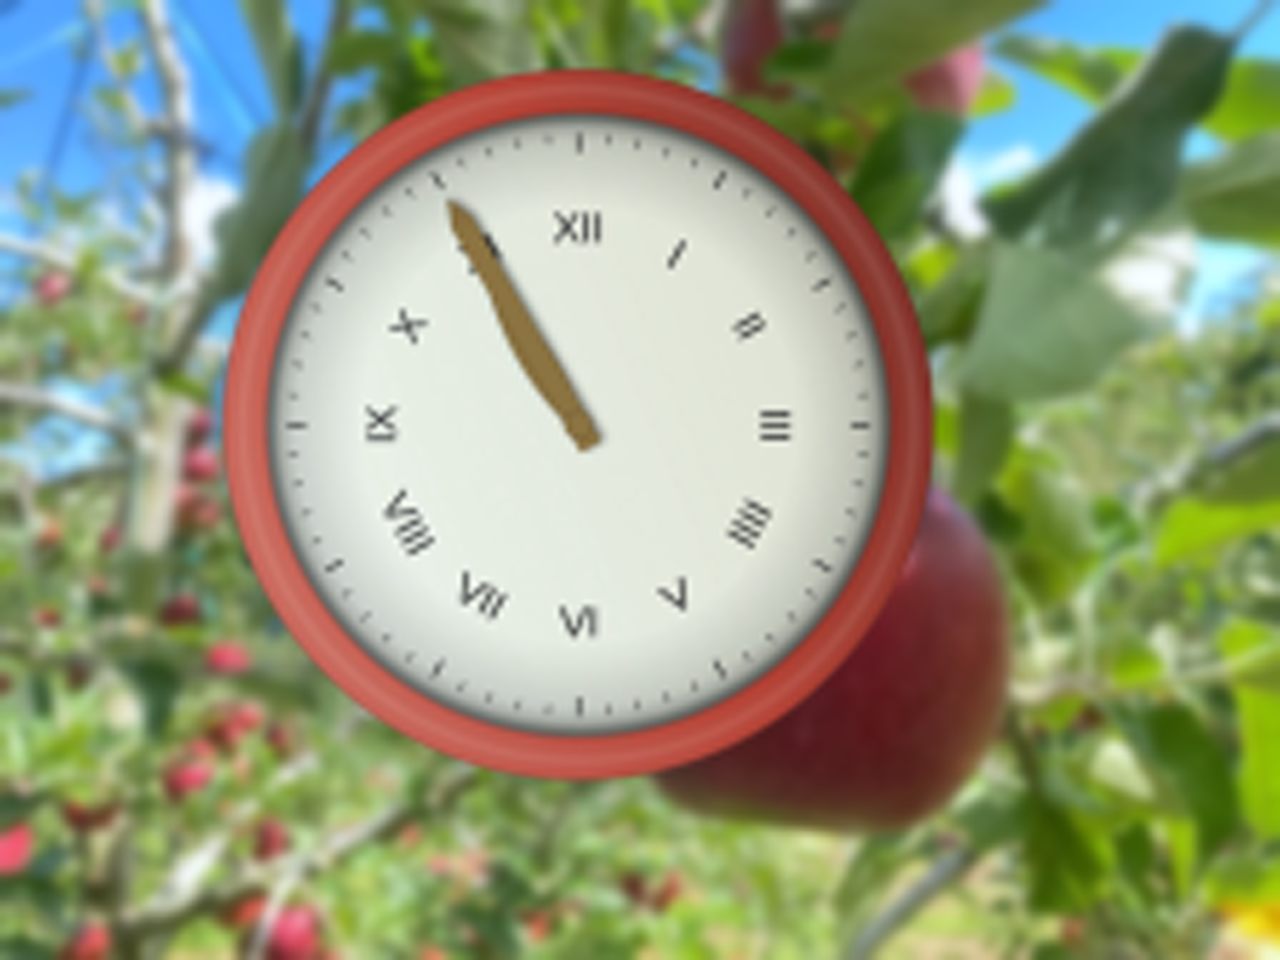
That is 10.55
